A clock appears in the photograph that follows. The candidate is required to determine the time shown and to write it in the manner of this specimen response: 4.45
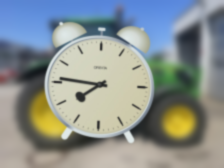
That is 7.46
